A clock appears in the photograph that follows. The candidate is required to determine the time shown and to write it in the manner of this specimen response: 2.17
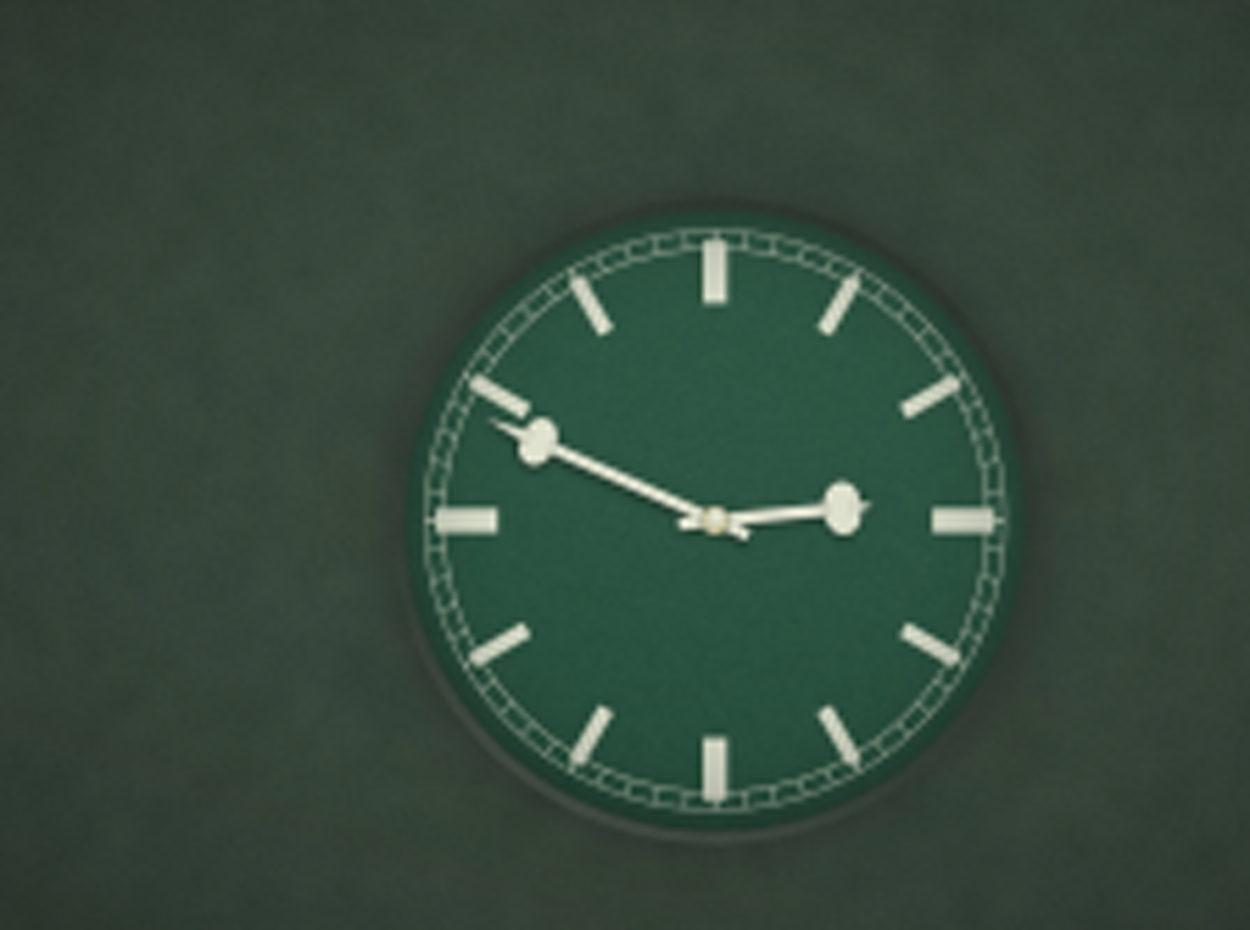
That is 2.49
